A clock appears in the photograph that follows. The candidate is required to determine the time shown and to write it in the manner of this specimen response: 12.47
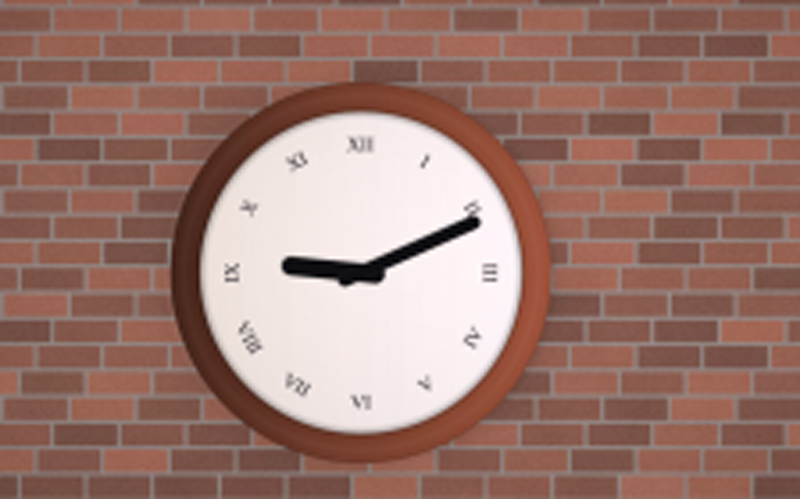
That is 9.11
